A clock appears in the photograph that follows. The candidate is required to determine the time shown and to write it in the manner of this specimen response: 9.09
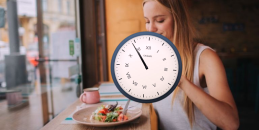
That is 10.54
